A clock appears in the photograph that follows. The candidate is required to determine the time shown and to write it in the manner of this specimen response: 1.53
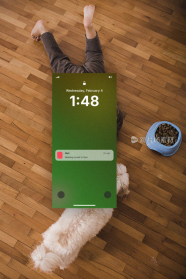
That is 1.48
